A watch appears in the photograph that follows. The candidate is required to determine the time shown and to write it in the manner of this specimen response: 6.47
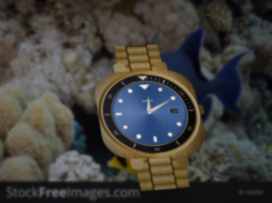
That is 12.10
